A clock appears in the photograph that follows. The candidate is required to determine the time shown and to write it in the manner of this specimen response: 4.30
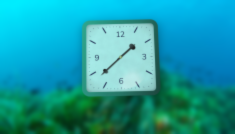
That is 1.38
